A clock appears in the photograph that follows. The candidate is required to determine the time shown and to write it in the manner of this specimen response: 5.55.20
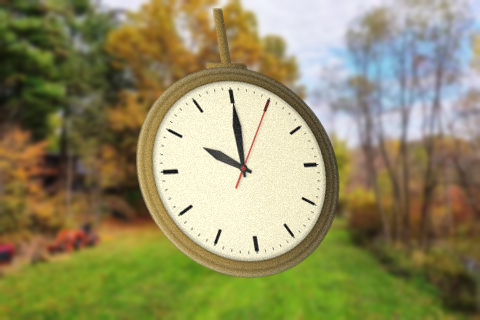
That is 10.00.05
